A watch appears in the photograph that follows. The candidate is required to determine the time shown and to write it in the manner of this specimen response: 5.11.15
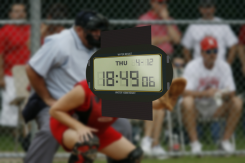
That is 18.49.06
